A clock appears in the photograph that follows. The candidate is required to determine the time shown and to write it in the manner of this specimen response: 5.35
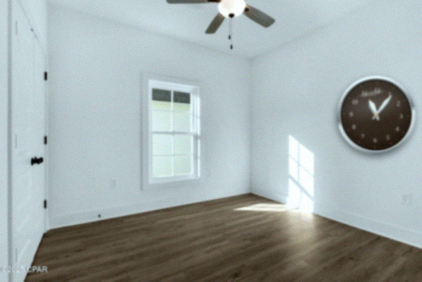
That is 11.06
